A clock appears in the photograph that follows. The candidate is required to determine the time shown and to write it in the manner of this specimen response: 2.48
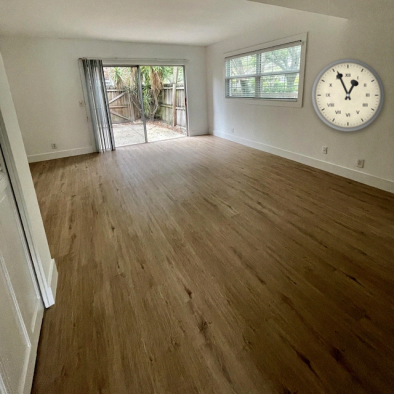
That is 12.56
